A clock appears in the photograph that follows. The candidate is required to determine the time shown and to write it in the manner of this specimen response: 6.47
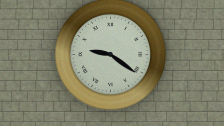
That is 9.21
